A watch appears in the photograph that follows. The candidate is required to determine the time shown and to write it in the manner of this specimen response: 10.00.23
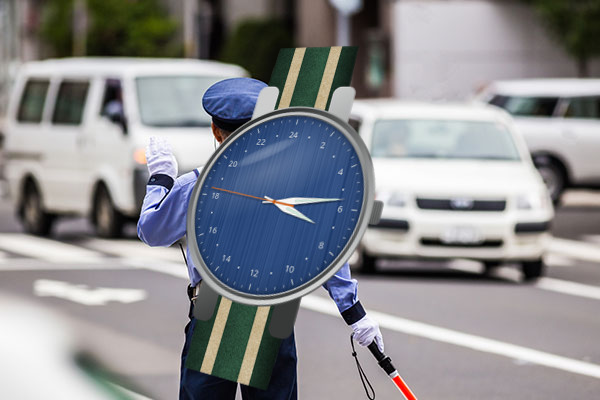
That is 7.13.46
